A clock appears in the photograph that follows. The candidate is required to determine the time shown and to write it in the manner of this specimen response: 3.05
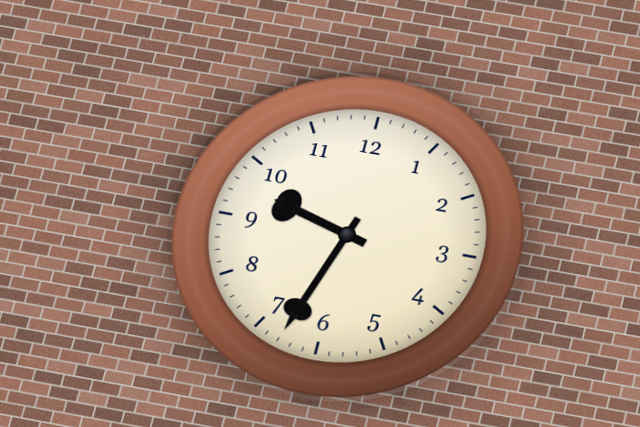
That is 9.33
